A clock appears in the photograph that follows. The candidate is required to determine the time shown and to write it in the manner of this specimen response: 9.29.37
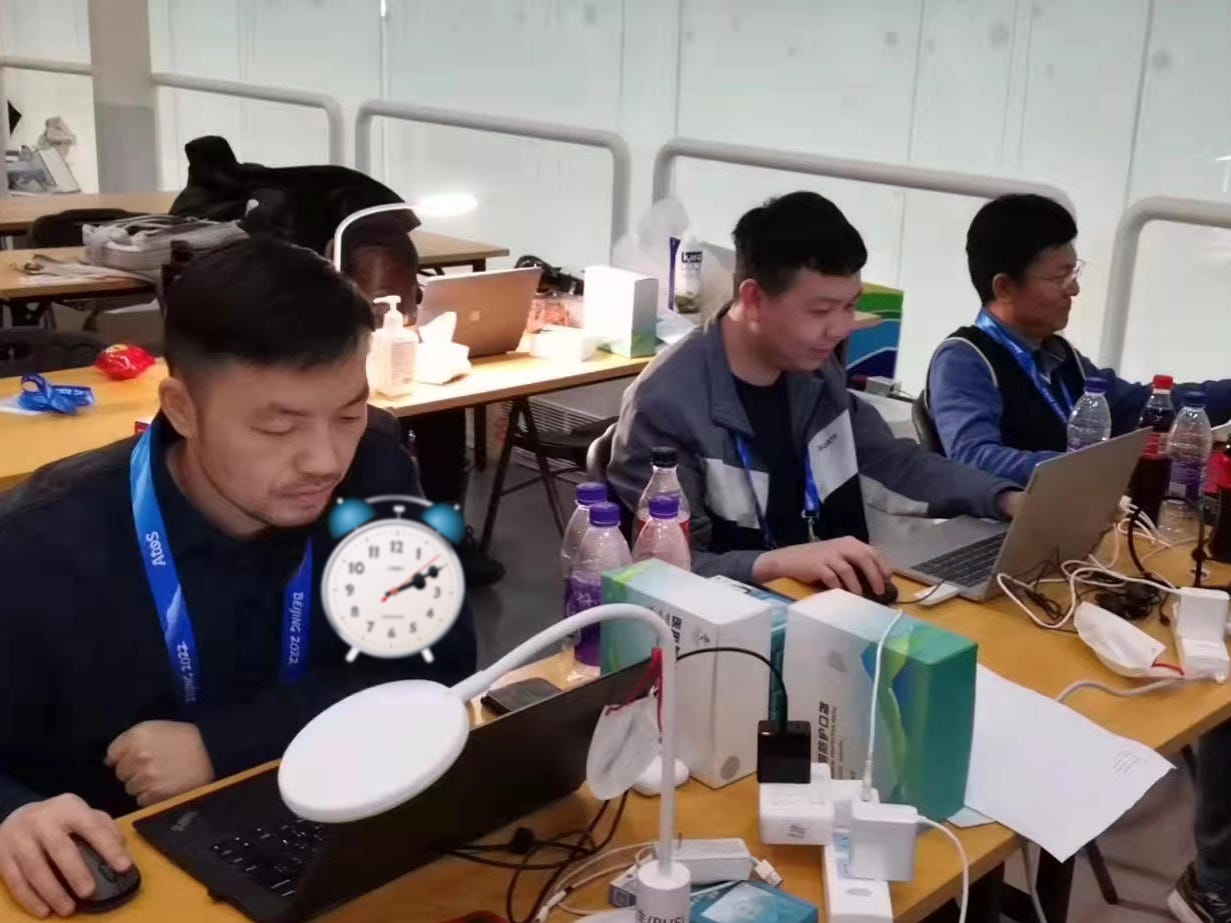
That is 2.10.08
